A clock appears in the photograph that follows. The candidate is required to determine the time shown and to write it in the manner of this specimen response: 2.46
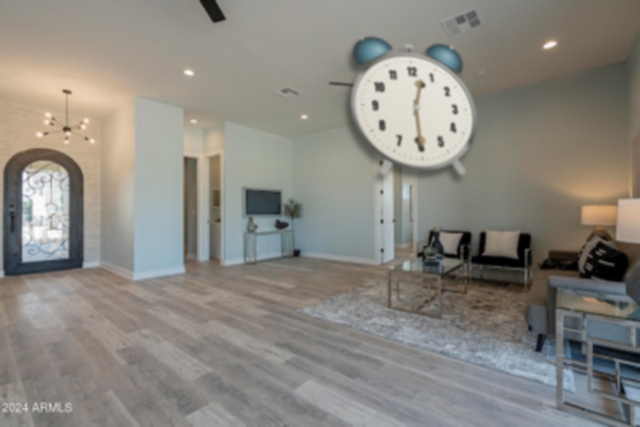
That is 12.30
